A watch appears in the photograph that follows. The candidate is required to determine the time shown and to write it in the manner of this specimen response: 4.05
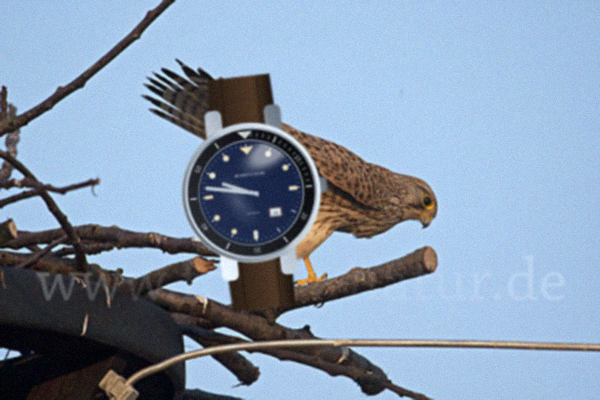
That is 9.47
